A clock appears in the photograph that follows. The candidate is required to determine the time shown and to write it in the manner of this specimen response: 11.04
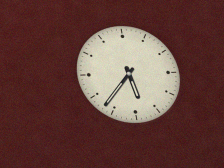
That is 5.37
